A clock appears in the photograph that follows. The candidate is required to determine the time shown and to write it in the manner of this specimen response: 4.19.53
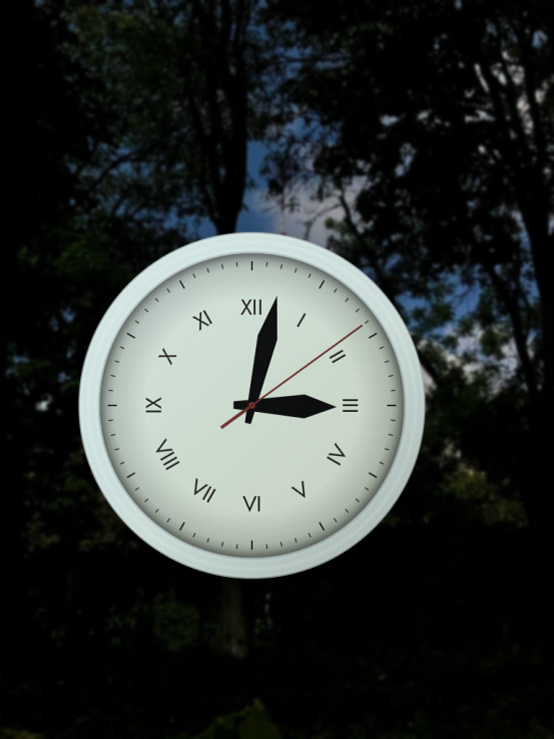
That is 3.02.09
